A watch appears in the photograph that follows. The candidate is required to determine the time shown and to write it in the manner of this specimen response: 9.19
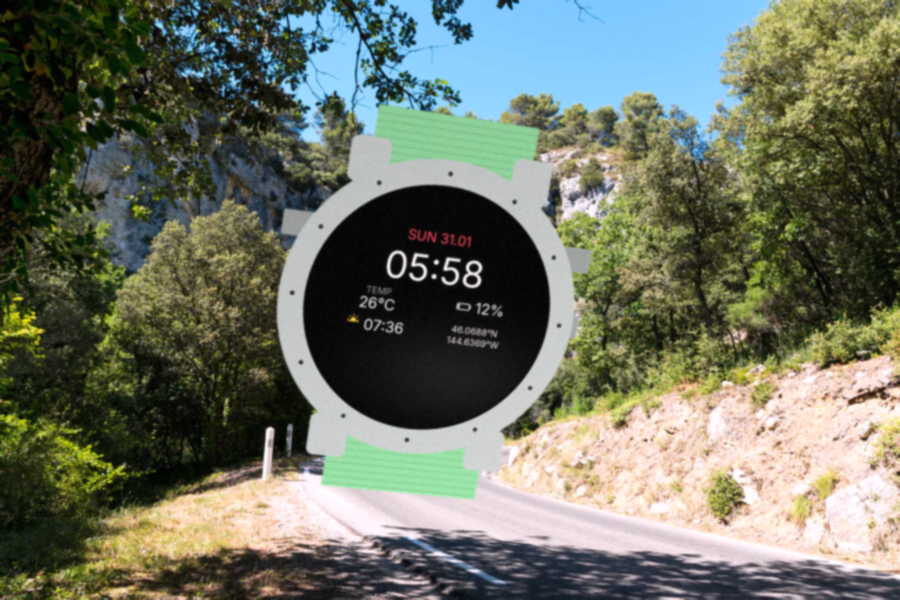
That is 5.58
